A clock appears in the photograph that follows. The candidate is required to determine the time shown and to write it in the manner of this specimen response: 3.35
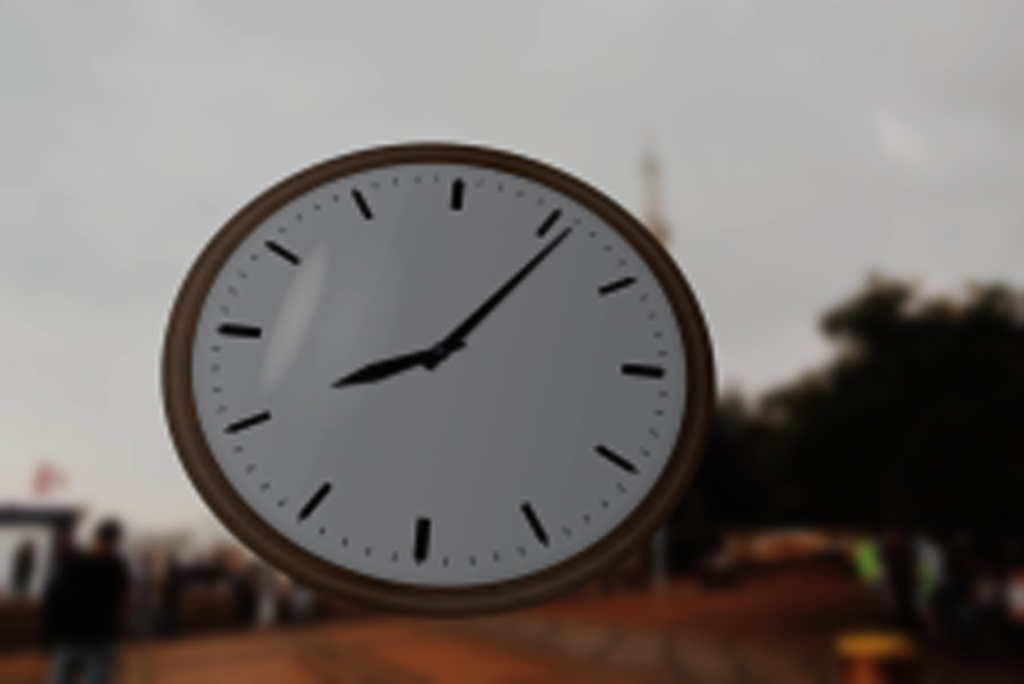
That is 8.06
